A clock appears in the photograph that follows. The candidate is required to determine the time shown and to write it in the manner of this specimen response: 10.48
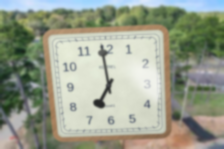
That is 6.59
